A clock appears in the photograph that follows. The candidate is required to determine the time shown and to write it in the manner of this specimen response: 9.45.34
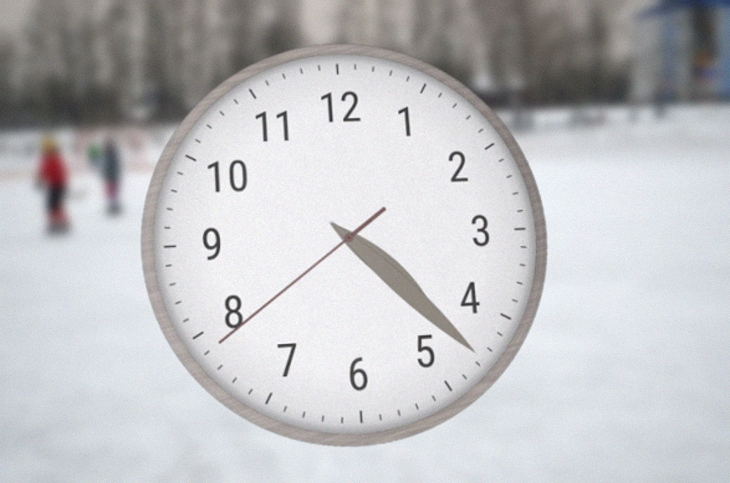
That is 4.22.39
